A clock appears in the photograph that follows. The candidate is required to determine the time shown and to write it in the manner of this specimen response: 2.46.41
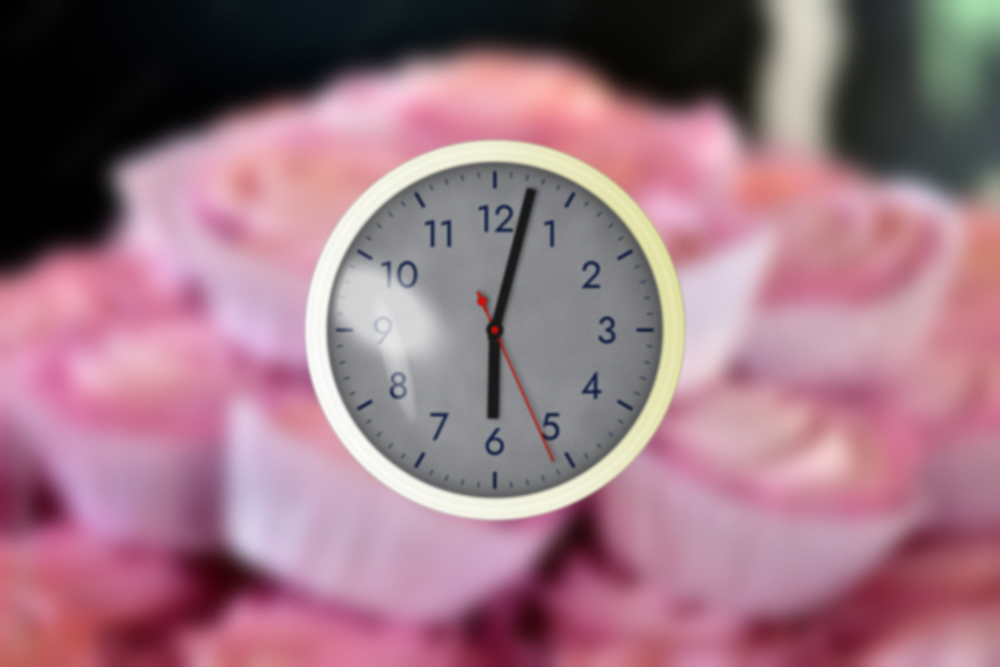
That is 6.02.26
